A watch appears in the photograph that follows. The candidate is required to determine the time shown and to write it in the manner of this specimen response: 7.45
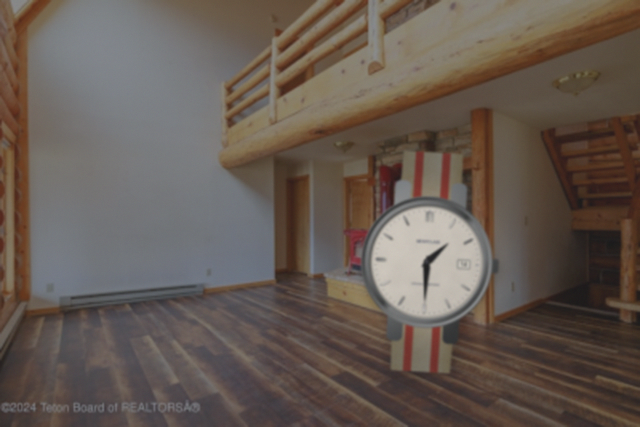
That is 1.30
